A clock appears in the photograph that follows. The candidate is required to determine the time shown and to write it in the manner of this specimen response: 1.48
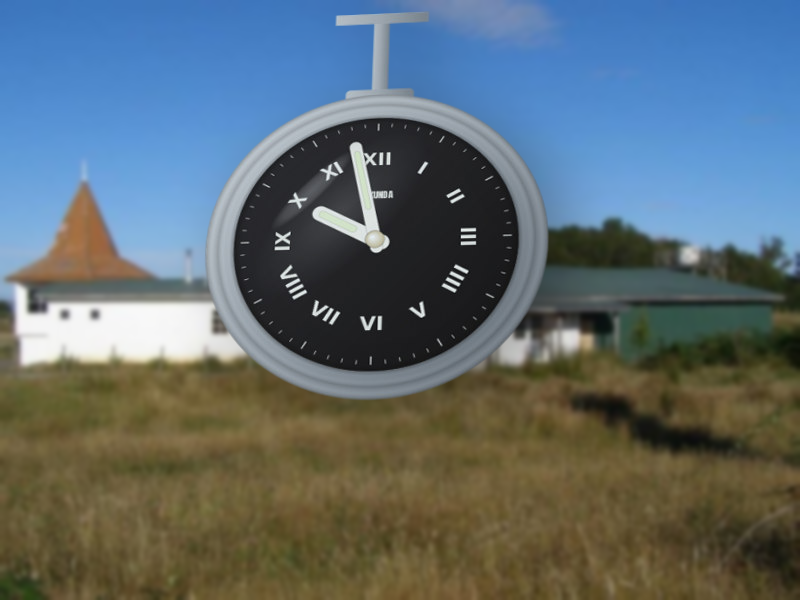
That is 9.58
